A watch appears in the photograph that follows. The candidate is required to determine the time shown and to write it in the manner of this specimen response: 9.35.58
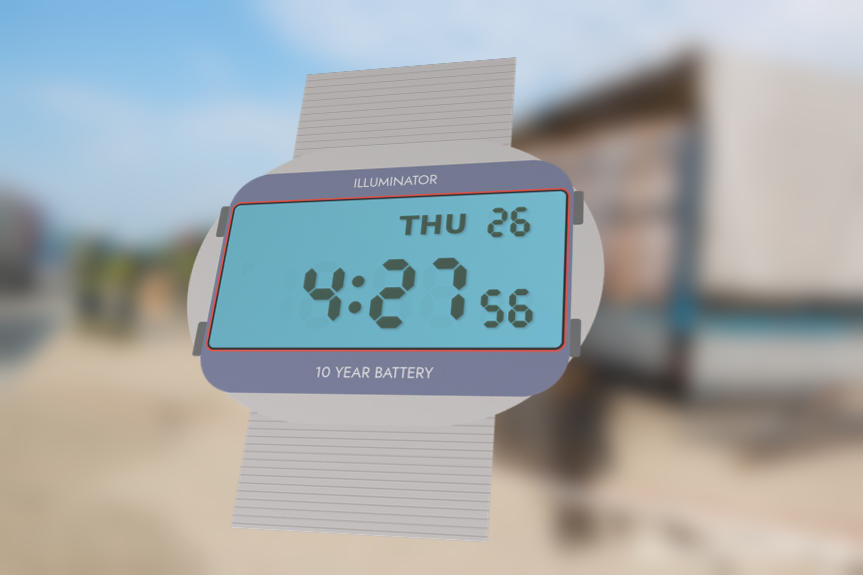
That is 4.27.56
